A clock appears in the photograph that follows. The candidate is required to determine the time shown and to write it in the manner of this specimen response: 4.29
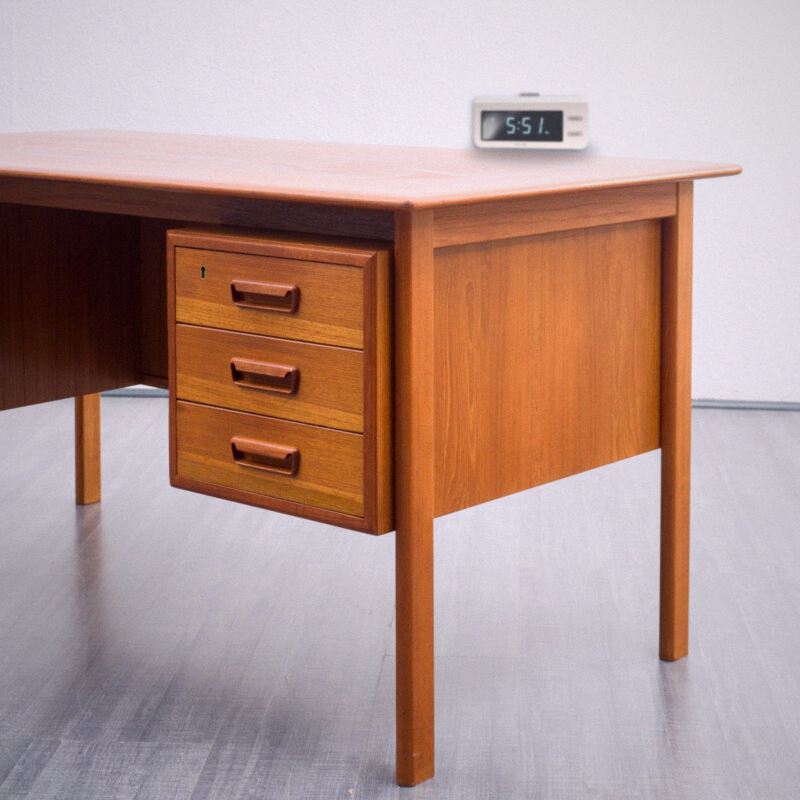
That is 5.51
